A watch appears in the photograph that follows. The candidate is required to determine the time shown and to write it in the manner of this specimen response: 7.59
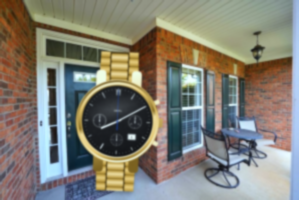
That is 8.10
